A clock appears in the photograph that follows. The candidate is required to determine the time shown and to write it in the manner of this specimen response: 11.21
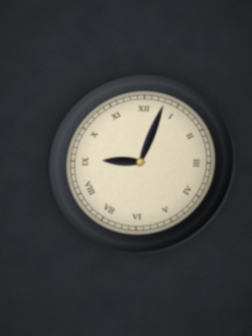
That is 9.03
